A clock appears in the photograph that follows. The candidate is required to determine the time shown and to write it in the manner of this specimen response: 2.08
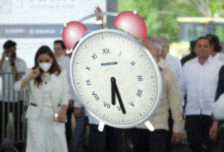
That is 6.29
